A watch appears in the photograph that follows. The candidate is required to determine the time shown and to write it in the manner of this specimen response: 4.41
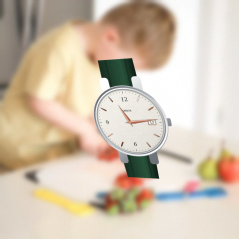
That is 11.14
